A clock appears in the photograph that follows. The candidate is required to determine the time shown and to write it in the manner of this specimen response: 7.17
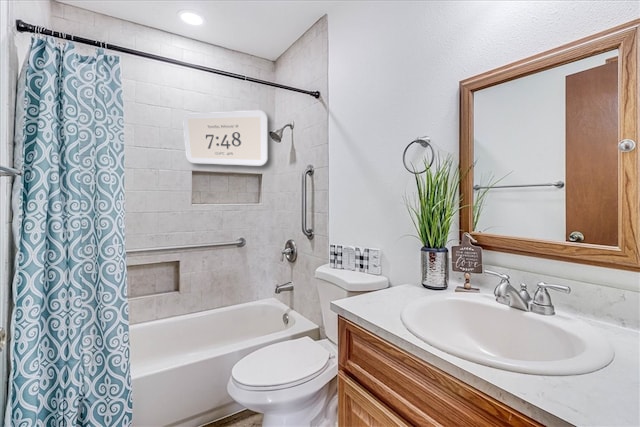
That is 7.48
